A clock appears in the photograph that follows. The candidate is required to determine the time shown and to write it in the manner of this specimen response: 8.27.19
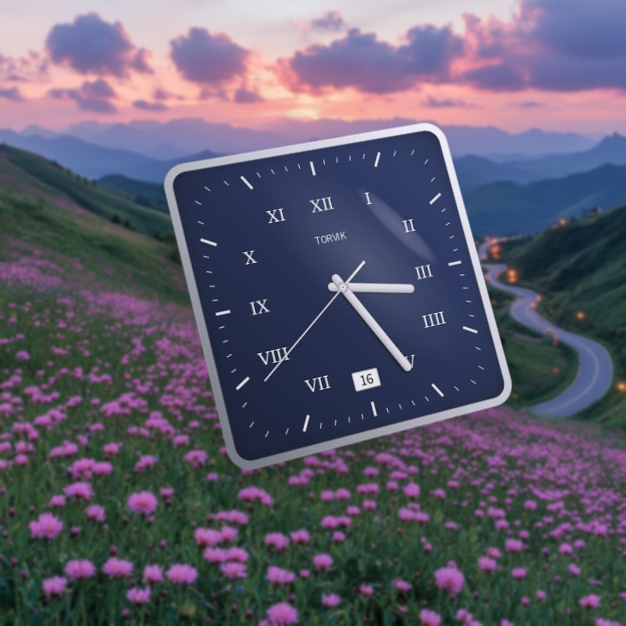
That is 3.25.39
